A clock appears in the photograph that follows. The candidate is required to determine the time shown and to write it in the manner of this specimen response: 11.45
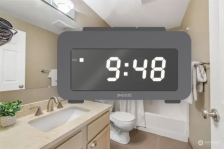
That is 9.48
